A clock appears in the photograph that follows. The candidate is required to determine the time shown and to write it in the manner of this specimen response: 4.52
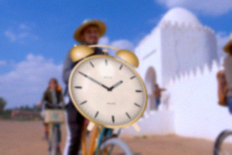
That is 1.50
